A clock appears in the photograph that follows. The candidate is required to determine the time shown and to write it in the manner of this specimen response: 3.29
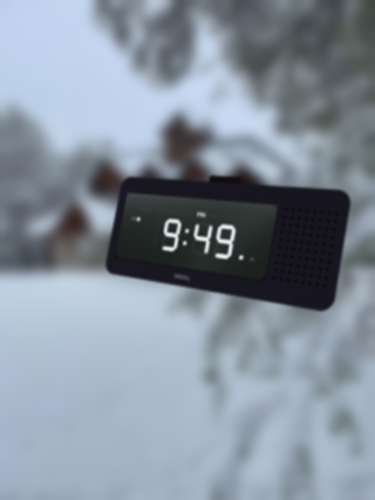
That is 9.49
